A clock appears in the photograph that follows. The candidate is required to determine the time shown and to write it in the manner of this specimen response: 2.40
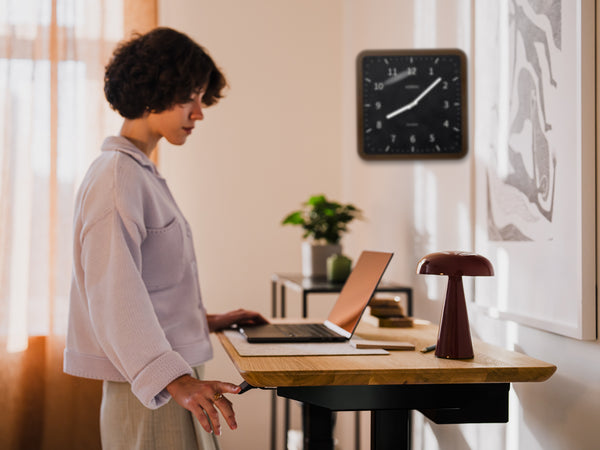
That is 8.08
